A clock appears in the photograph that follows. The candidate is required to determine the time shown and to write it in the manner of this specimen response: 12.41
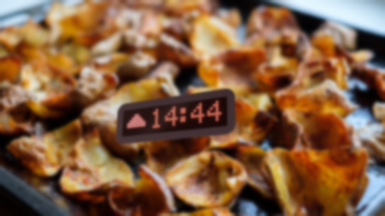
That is 14.44
